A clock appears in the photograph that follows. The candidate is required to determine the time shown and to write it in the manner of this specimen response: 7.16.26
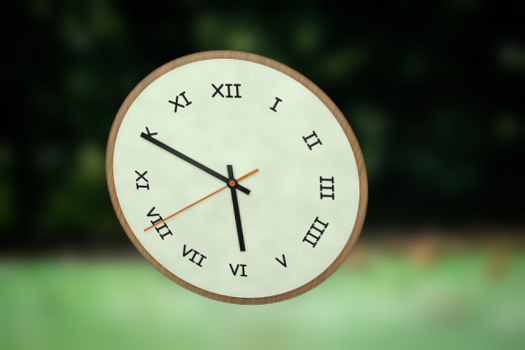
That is 5.49.40
